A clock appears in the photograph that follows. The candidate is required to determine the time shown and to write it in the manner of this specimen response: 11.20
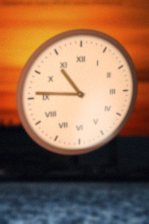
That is 10.46
